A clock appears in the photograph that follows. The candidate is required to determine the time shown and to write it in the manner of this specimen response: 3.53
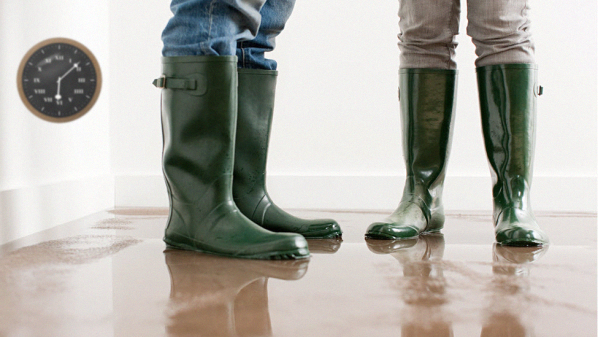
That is 6.08
